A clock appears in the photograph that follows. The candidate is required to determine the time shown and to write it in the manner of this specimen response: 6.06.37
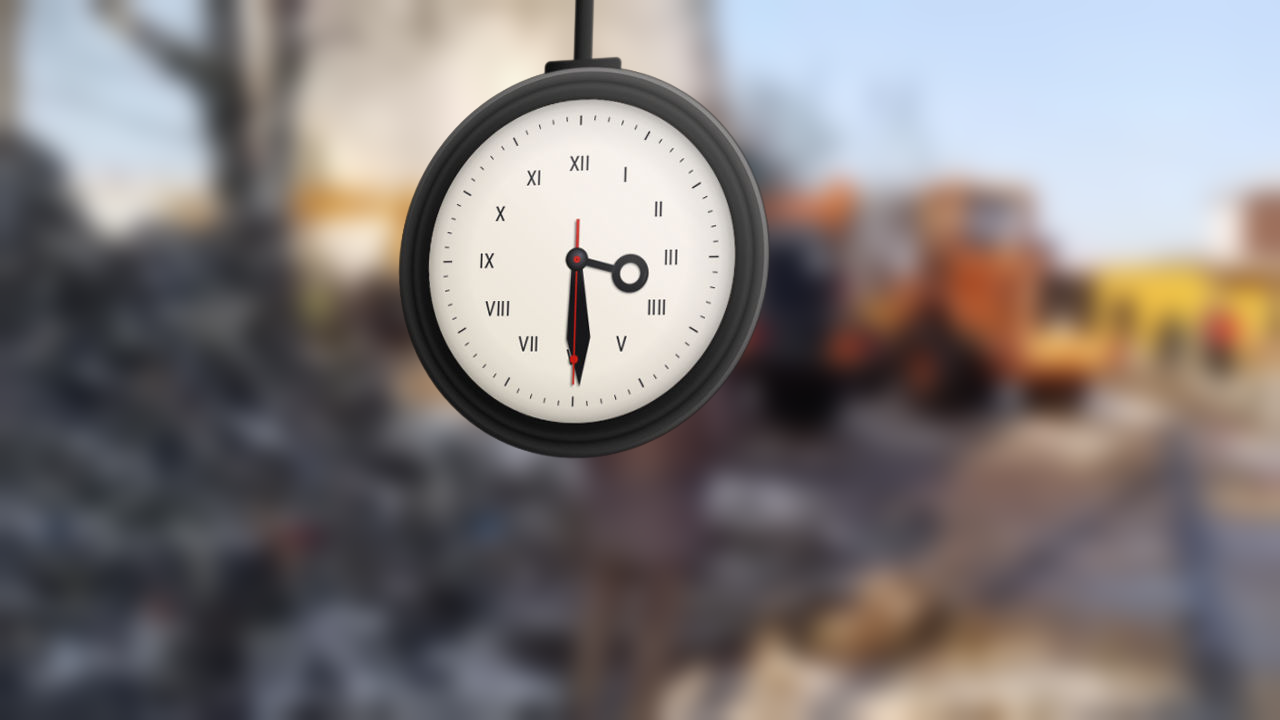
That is 3.29.30
